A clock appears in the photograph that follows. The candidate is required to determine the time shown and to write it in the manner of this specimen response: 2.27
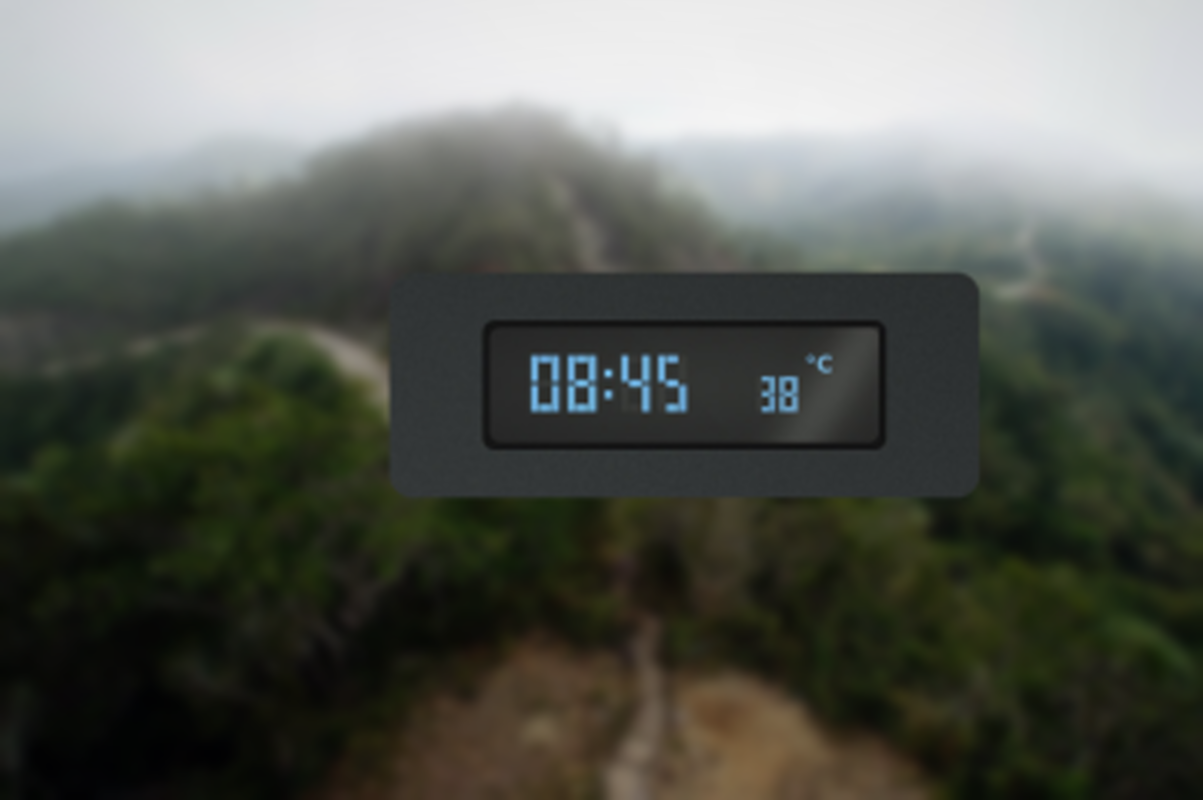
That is 8.45
